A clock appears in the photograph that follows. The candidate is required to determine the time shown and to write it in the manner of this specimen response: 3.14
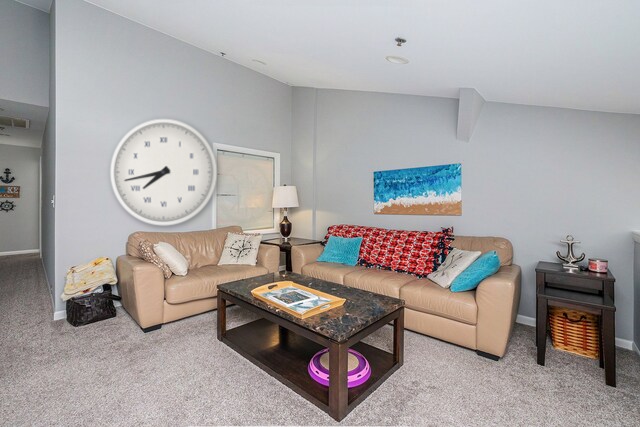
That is 7.43
